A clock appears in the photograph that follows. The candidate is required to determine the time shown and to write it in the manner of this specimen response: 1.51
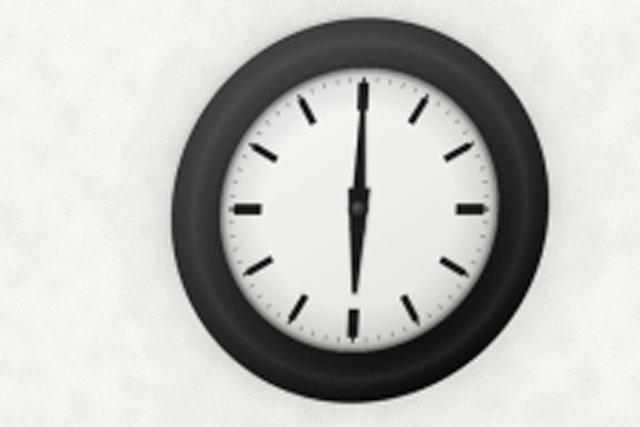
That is 6.00
